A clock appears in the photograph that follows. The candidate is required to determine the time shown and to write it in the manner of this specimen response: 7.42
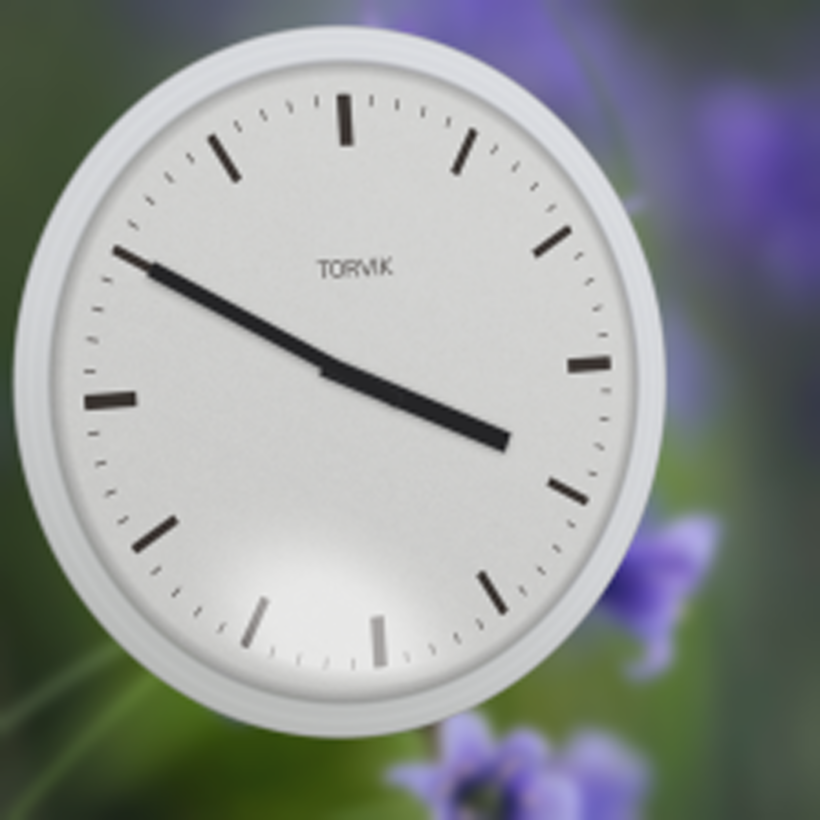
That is 3.50
